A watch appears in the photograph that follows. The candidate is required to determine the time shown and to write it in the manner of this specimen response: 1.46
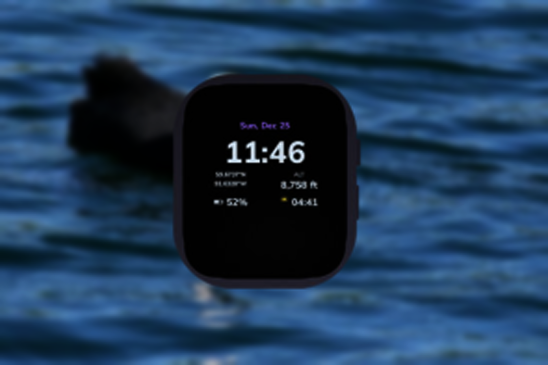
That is 11.46
